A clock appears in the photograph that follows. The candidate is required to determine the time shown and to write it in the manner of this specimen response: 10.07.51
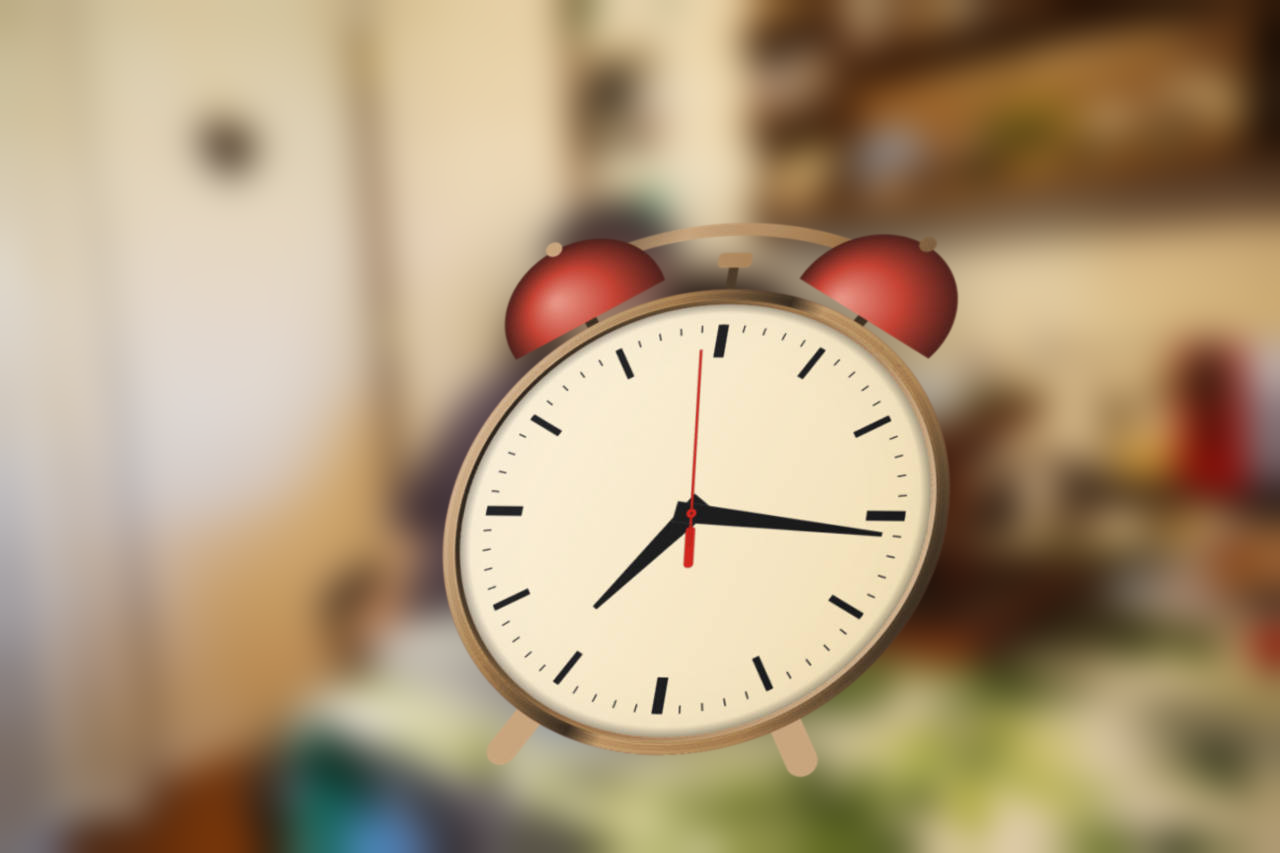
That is 7.15.59
